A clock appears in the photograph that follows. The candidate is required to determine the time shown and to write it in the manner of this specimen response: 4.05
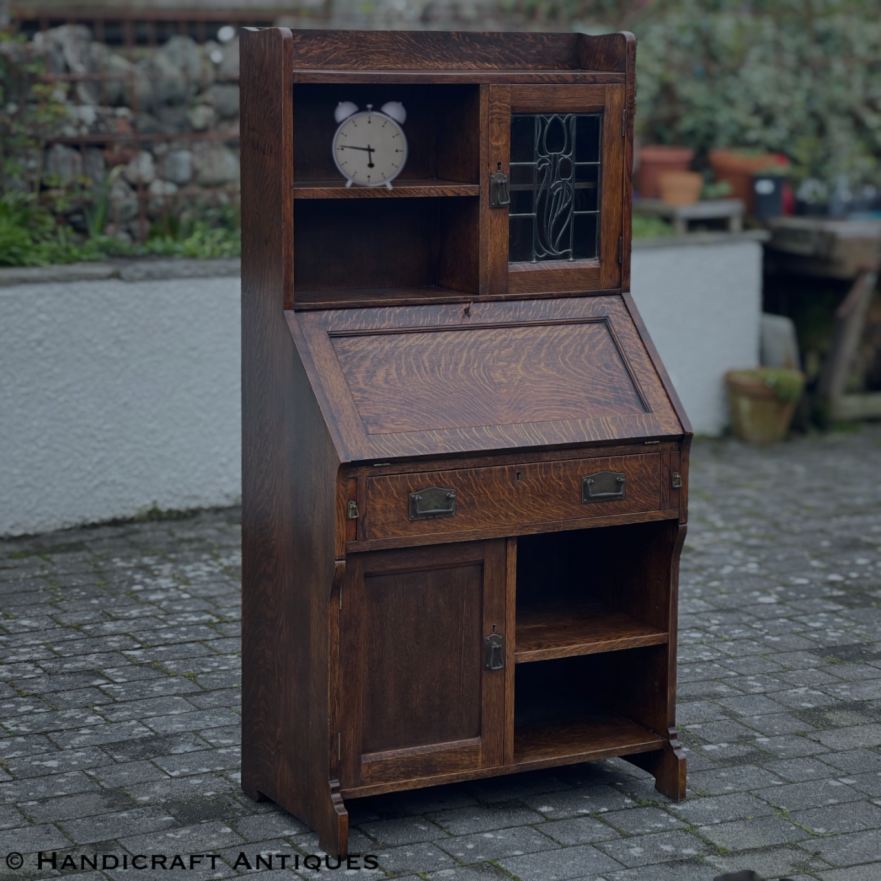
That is 5.46
